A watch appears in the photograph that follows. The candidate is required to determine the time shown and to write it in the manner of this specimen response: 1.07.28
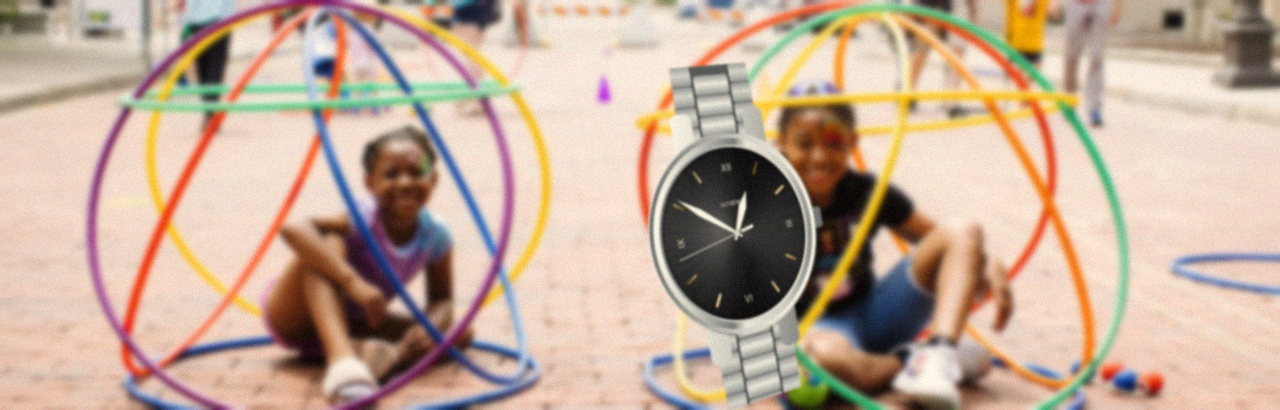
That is 12.50.43
